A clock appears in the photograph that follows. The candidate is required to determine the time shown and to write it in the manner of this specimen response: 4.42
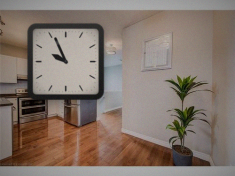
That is 9.56
